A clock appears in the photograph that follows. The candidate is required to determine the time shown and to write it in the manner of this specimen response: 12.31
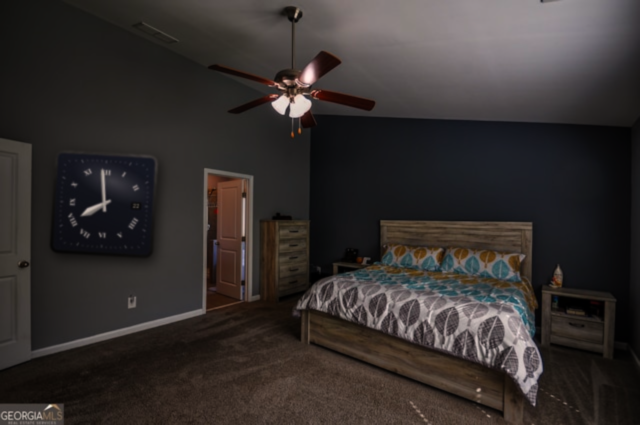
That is 7.59
